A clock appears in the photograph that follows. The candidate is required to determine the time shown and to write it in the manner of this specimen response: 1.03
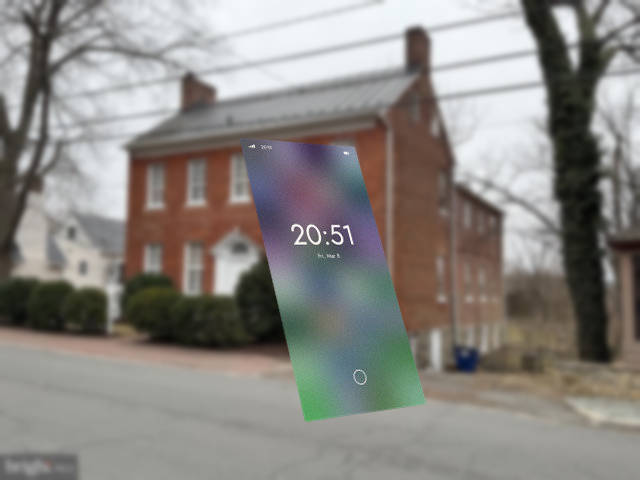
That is 20.51
